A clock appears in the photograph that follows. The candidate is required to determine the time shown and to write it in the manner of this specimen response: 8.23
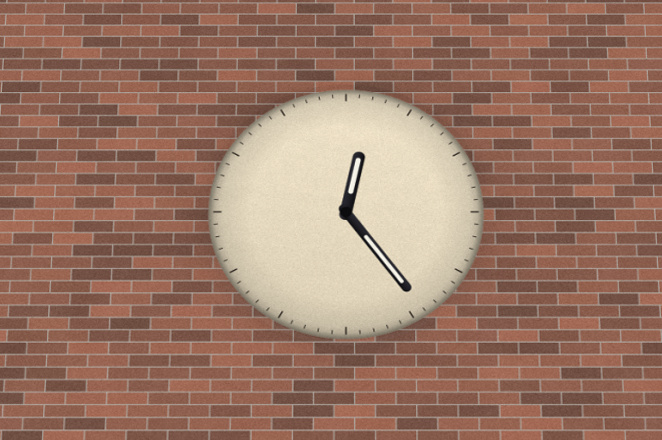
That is 12.24
